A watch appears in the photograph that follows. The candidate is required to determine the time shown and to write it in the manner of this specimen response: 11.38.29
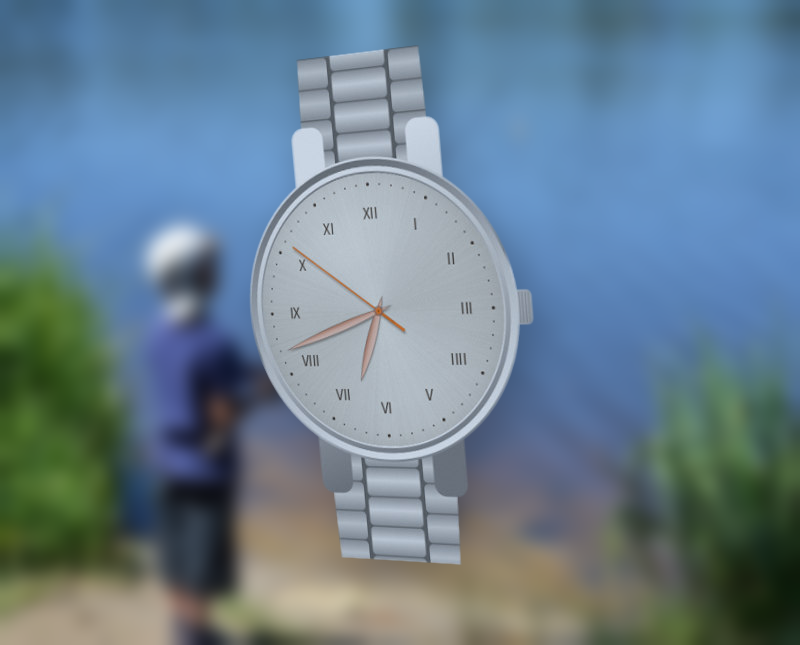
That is 6.41.51
